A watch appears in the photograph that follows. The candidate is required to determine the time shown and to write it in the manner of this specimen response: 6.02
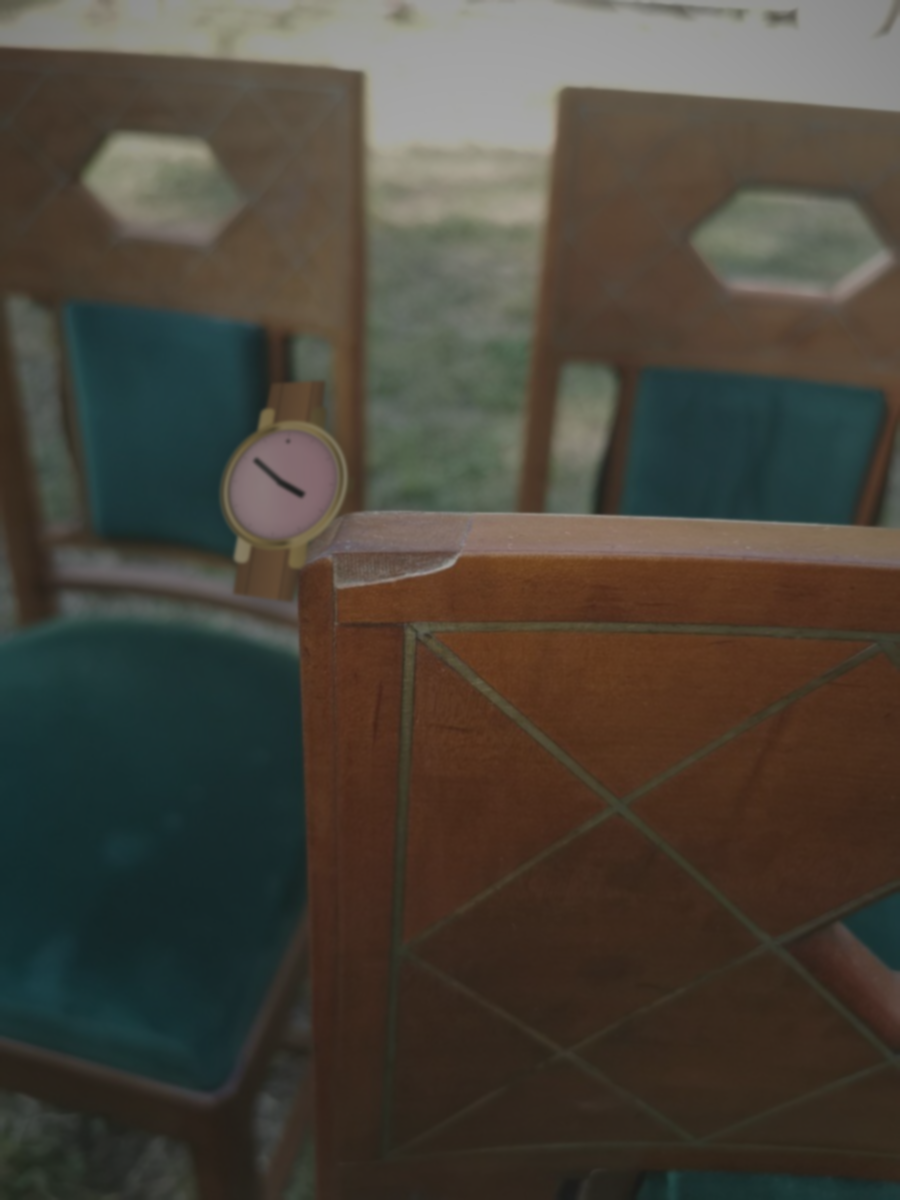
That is 3.51
